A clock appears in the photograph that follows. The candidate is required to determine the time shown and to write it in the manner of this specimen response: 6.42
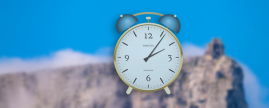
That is 2.06
